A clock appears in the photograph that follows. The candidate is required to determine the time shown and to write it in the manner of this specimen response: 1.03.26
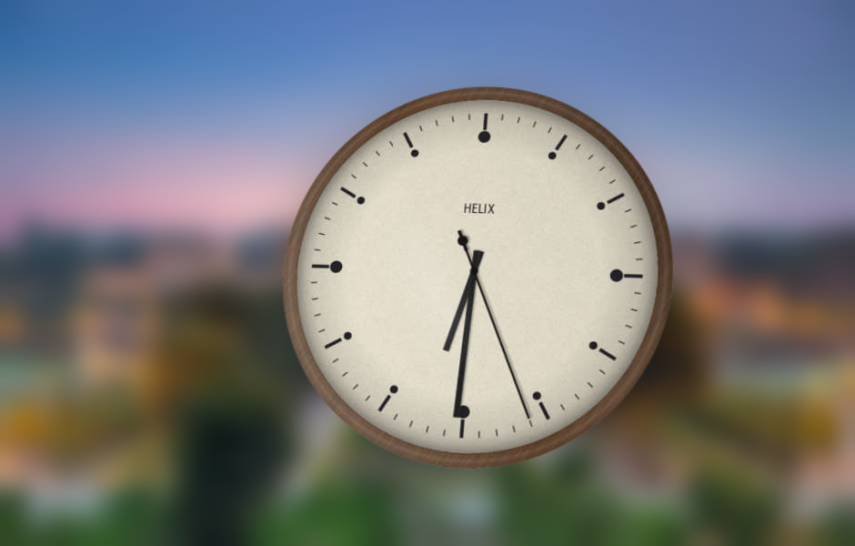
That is 6.30.26
